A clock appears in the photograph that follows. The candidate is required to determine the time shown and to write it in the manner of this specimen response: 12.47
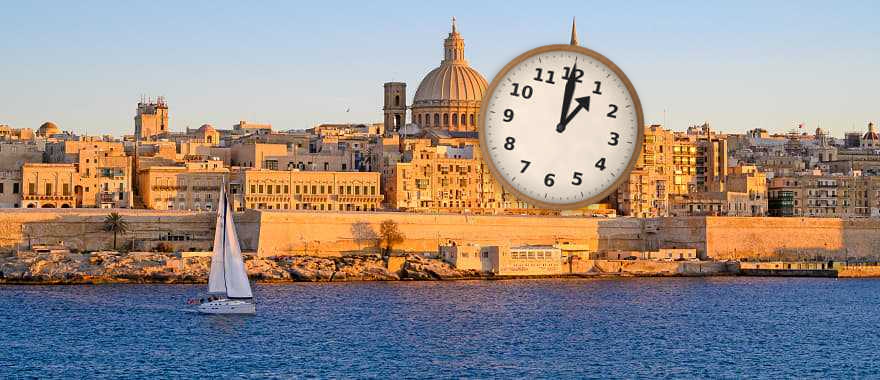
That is 1.00
